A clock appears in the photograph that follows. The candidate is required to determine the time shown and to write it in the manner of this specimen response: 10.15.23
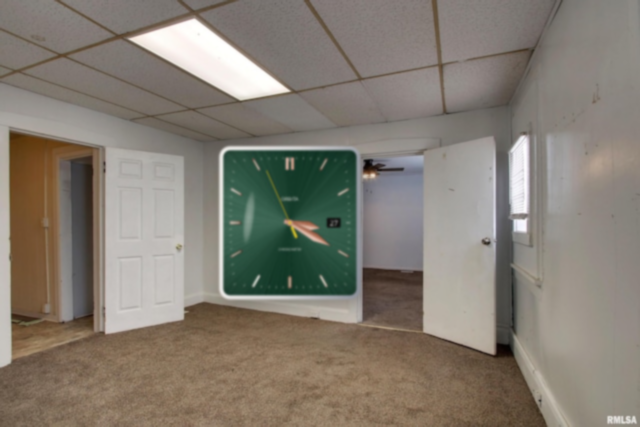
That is 3.19.56
